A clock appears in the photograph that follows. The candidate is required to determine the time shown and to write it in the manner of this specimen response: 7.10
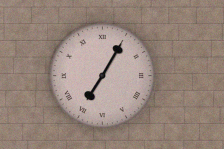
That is 7.05
